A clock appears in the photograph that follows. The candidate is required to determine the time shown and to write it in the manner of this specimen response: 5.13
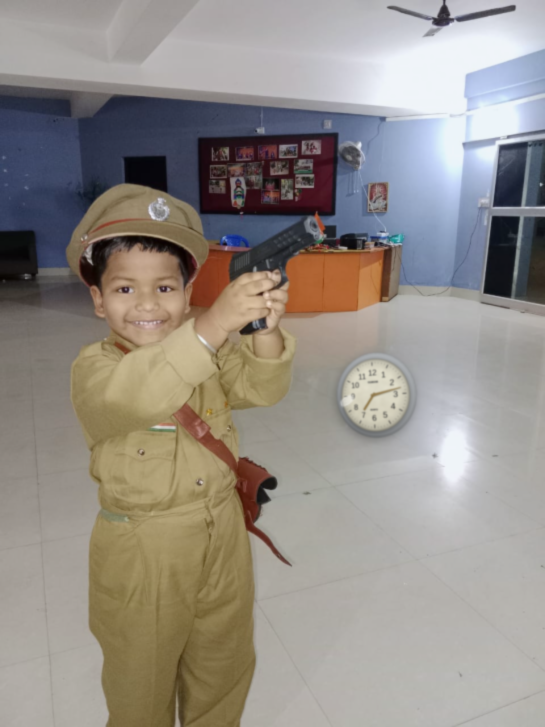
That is 7.13
